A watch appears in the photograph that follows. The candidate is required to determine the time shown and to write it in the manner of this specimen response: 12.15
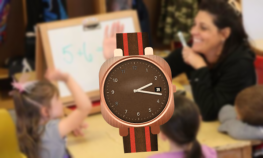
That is 2.17
